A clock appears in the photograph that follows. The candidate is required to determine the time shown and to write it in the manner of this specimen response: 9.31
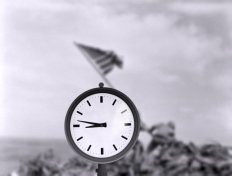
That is 8.47
